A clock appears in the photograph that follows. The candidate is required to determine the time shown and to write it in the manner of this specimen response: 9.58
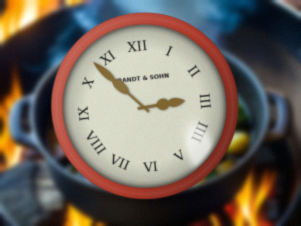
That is 2.53
